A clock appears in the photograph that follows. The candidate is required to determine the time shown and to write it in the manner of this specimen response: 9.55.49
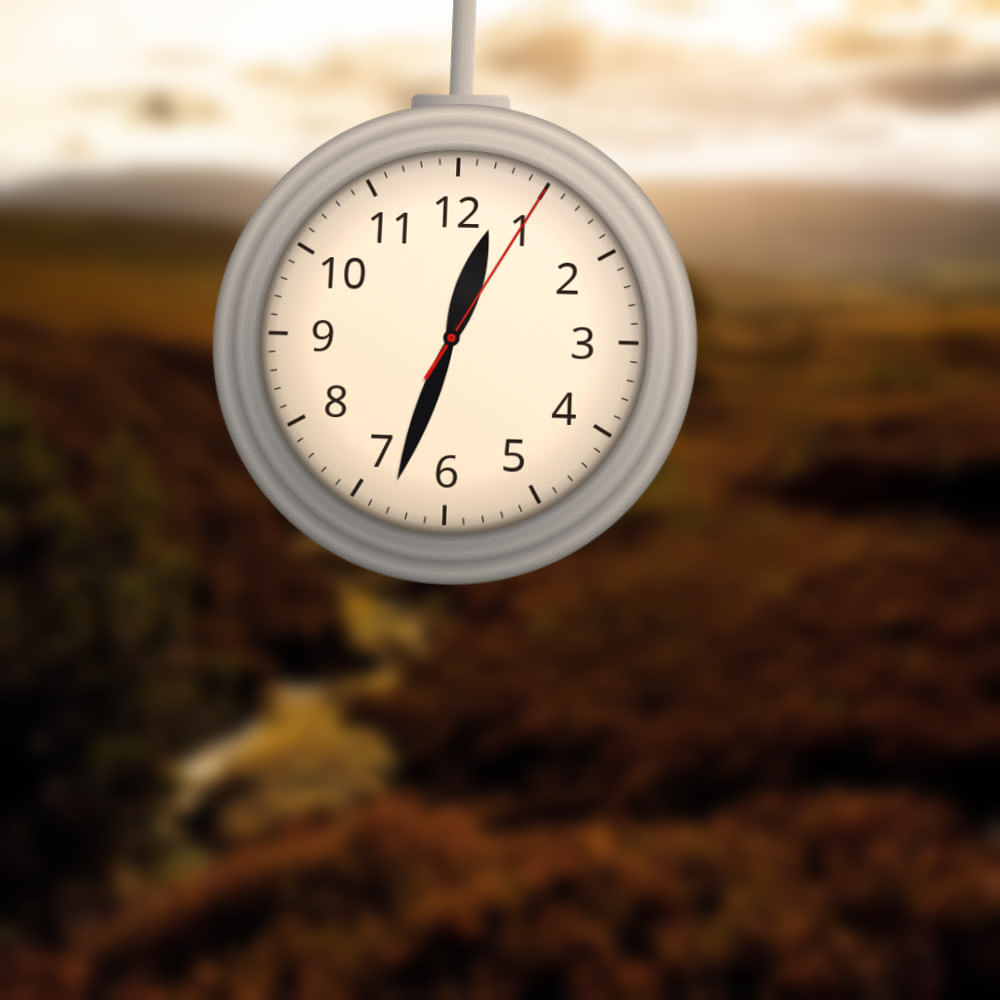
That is 12.33.05
